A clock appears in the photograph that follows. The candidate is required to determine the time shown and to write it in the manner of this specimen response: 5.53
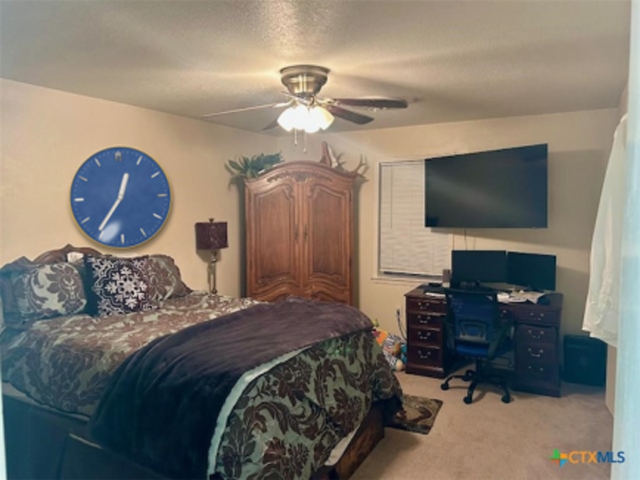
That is 12.36
